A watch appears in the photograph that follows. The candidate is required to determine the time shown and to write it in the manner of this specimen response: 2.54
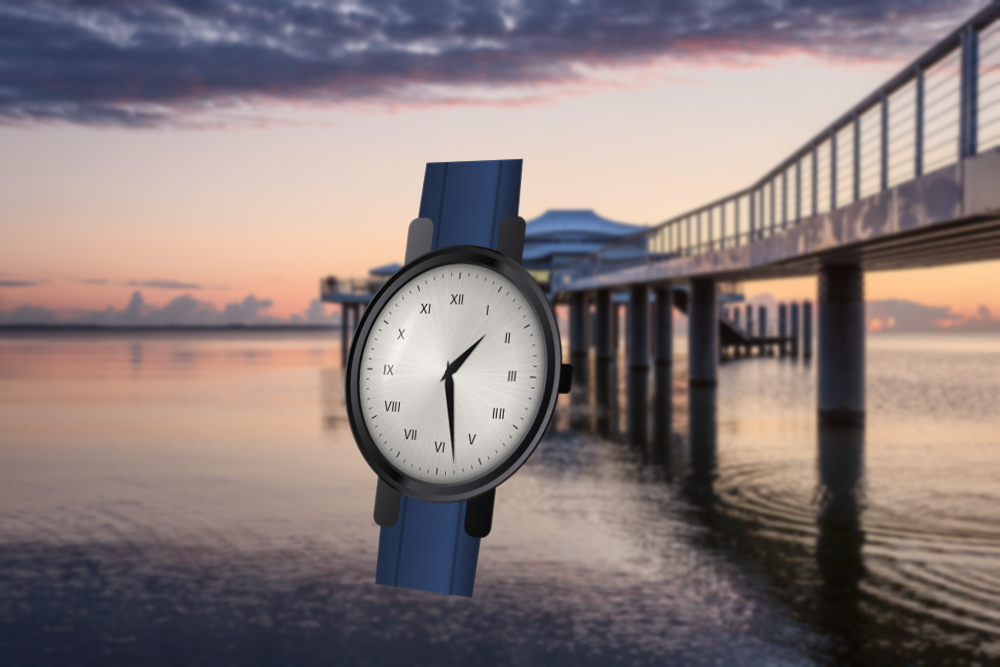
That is 1.28
